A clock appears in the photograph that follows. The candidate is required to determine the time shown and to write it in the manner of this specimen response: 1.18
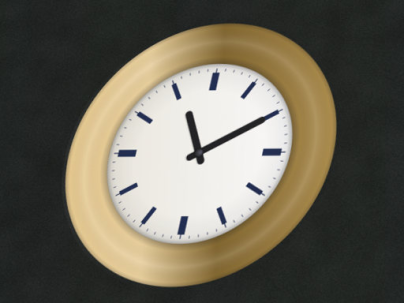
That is 11.10
